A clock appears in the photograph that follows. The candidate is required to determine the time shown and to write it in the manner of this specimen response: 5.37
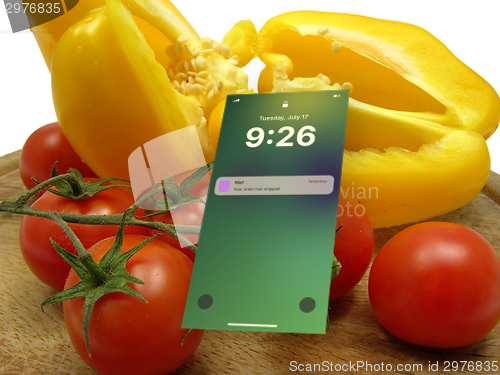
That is 9.26
